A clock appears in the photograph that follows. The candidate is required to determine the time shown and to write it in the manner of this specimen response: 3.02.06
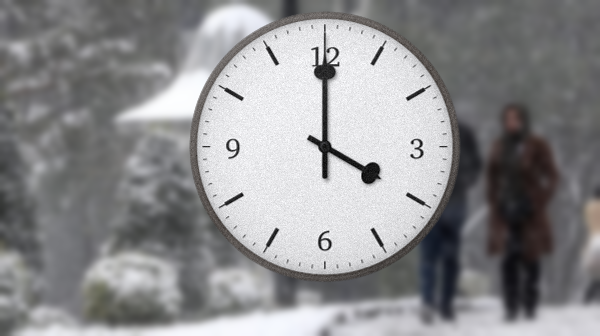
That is 4.00.00
